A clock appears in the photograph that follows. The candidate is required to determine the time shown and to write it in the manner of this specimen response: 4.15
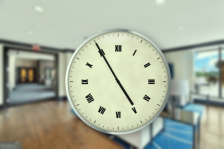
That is 4.55
